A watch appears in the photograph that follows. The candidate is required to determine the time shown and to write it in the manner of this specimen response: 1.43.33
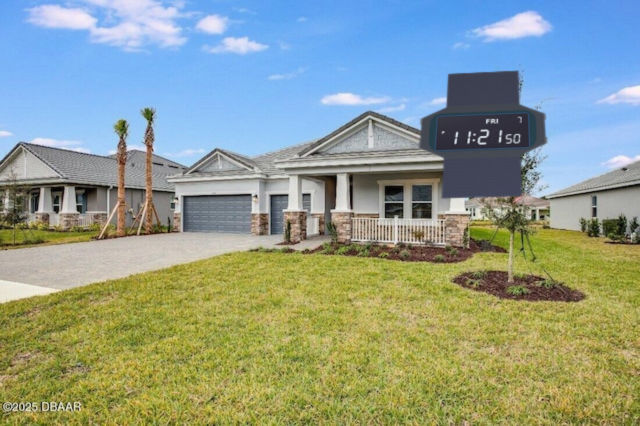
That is 11.21.50
